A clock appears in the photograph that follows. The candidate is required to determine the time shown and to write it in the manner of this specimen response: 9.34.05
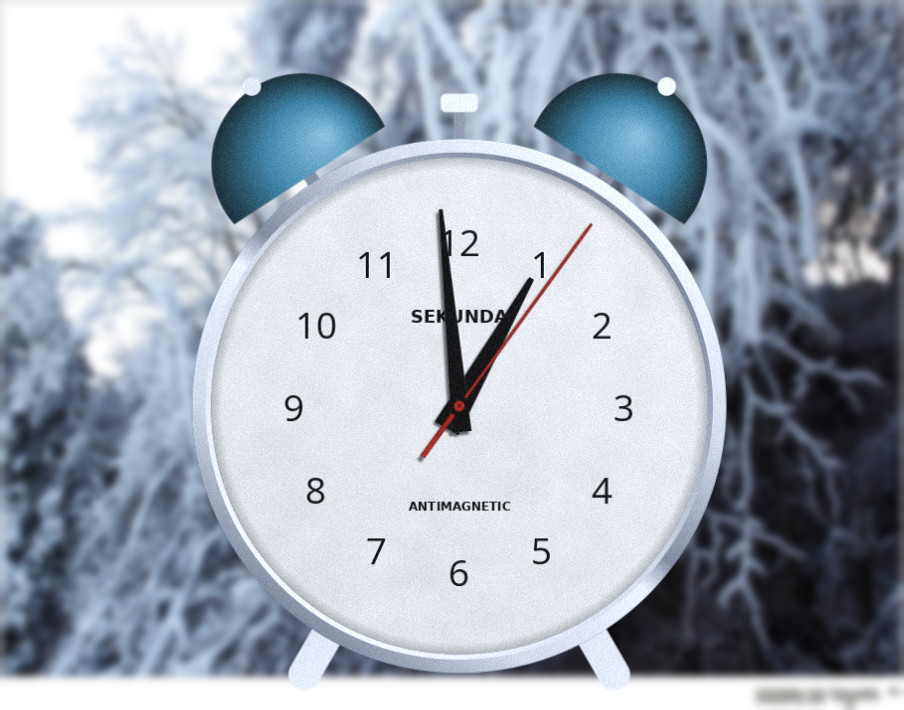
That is 12.59.06
